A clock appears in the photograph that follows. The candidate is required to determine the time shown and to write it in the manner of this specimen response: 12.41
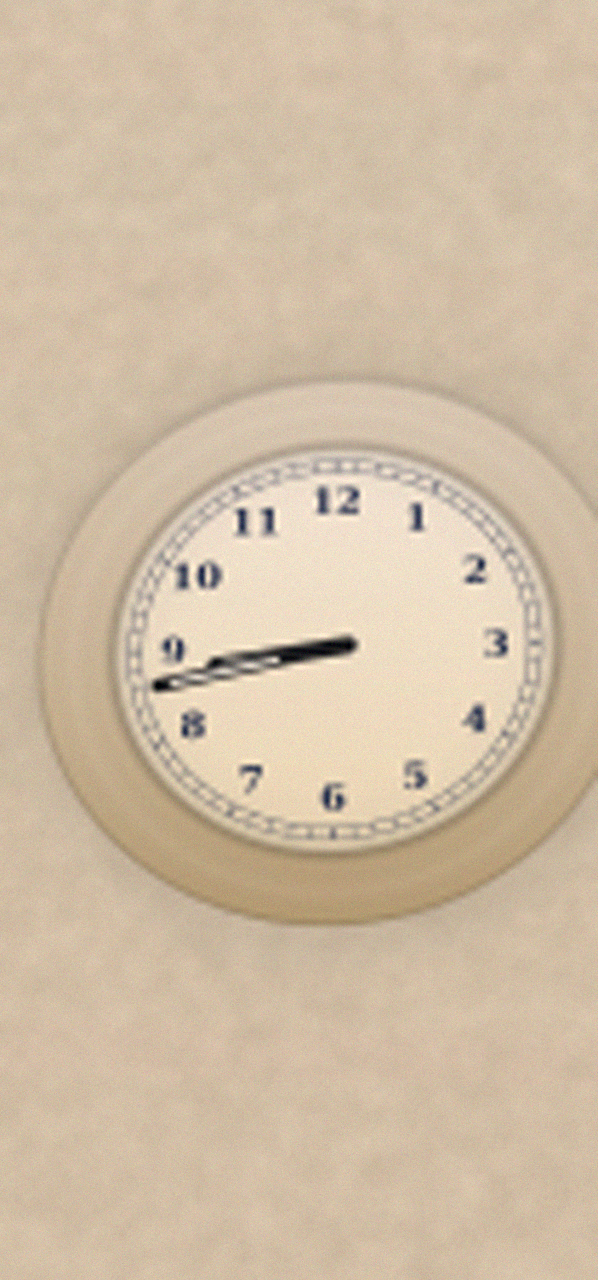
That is 8.43
